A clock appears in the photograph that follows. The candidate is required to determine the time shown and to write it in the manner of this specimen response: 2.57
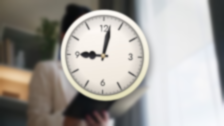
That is 9.02
